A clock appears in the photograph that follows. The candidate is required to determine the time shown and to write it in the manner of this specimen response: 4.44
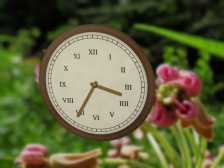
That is 3.35
